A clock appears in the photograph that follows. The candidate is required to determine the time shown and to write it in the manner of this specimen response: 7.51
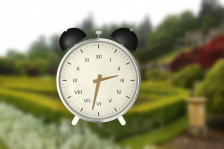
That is 2.32
